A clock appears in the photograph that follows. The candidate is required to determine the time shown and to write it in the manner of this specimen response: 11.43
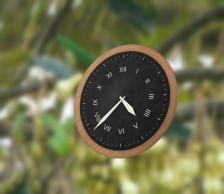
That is 4.38
